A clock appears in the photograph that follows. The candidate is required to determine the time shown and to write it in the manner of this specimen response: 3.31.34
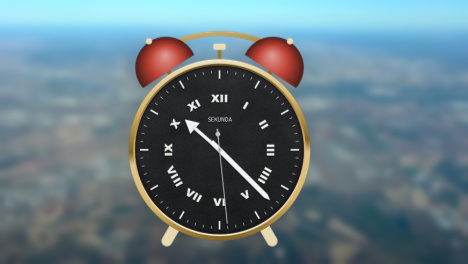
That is 10.22.29
